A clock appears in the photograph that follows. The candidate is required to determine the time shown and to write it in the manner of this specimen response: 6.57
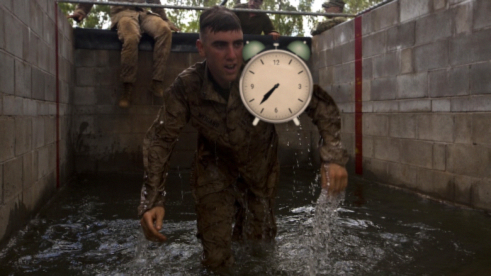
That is 7.37
